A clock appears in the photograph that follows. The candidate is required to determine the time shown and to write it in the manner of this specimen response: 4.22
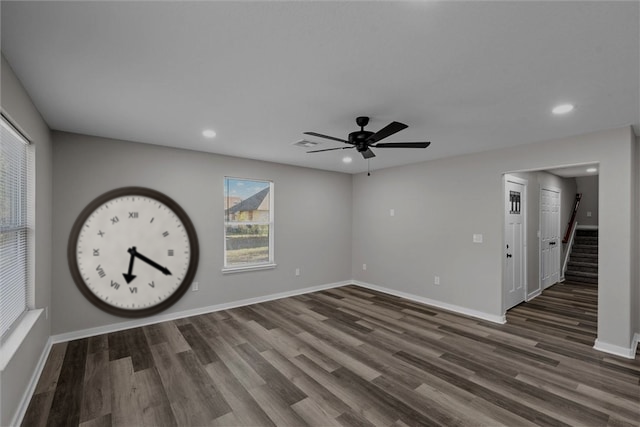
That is 6.20
